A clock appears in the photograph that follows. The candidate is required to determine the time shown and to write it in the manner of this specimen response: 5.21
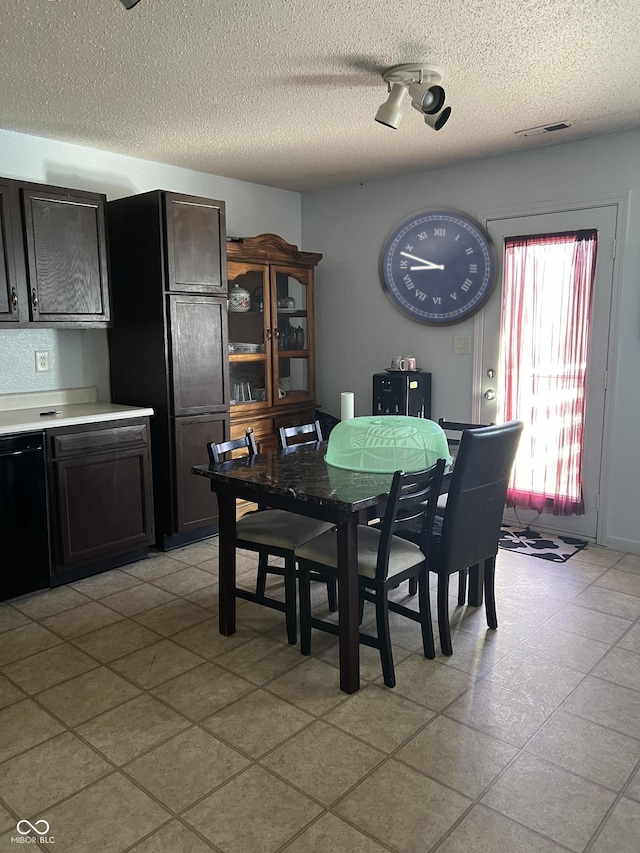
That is 8.48
